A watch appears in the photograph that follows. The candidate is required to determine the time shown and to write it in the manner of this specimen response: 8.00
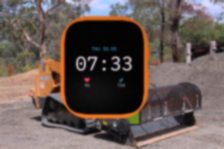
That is 7.33
